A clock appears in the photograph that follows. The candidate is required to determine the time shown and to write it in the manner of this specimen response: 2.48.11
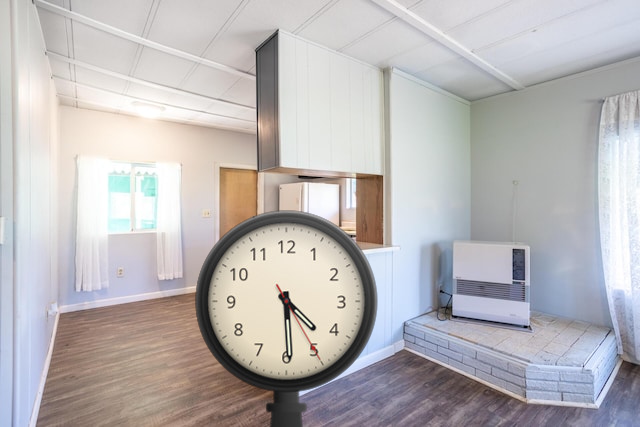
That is 4.29.25
